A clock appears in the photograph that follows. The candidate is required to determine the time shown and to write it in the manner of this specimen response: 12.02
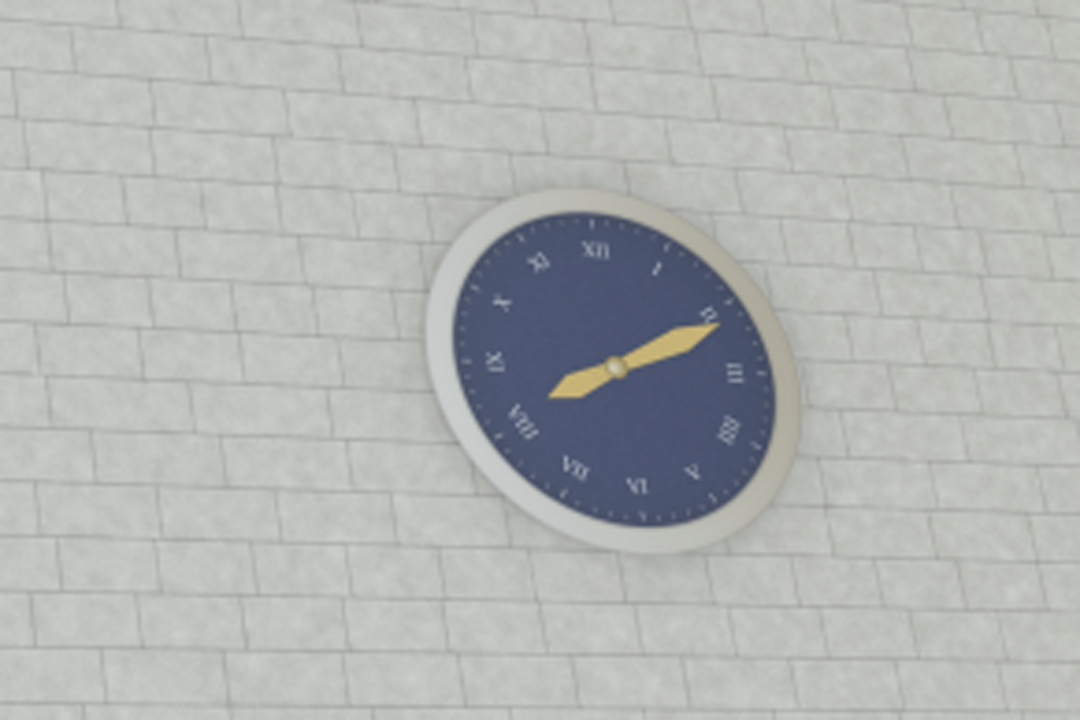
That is 8.11
